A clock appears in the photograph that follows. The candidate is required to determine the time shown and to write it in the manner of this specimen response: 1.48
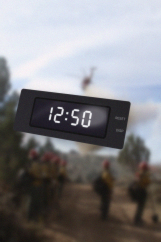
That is 12.50
